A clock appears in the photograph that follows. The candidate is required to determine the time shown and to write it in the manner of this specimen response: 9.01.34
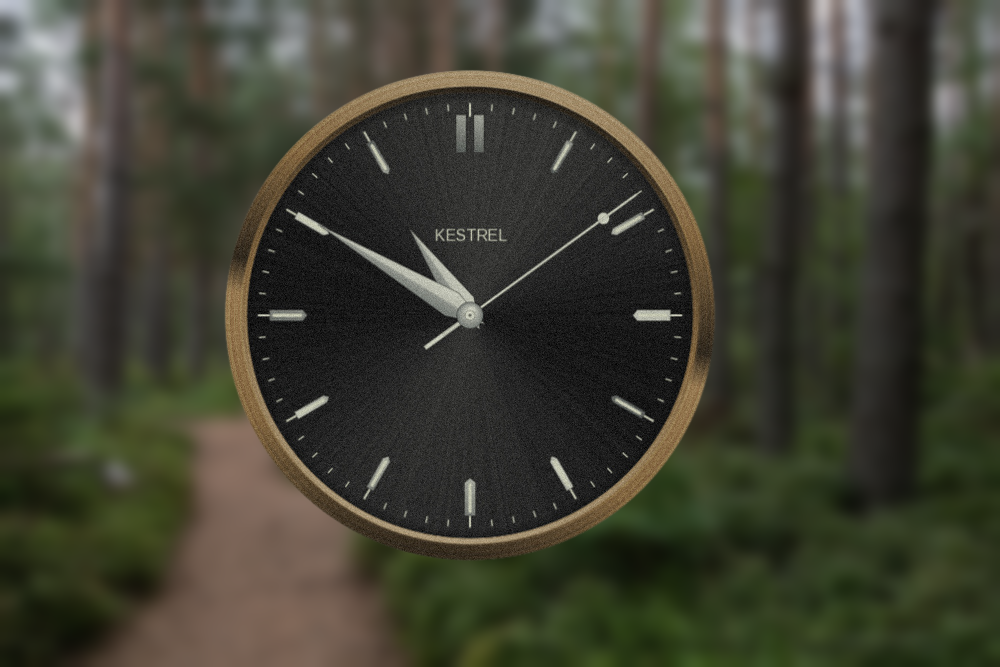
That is 10.50.09
